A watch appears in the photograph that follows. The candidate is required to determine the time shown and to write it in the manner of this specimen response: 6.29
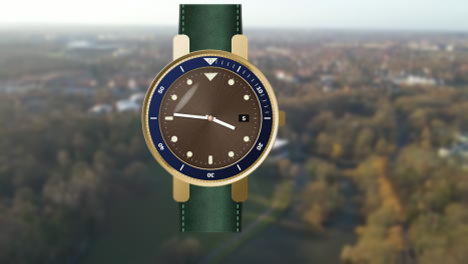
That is 3.46
